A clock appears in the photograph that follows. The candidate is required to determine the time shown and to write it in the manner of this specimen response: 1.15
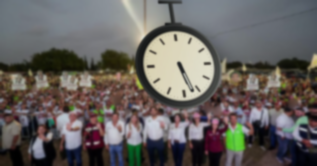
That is 5.27
